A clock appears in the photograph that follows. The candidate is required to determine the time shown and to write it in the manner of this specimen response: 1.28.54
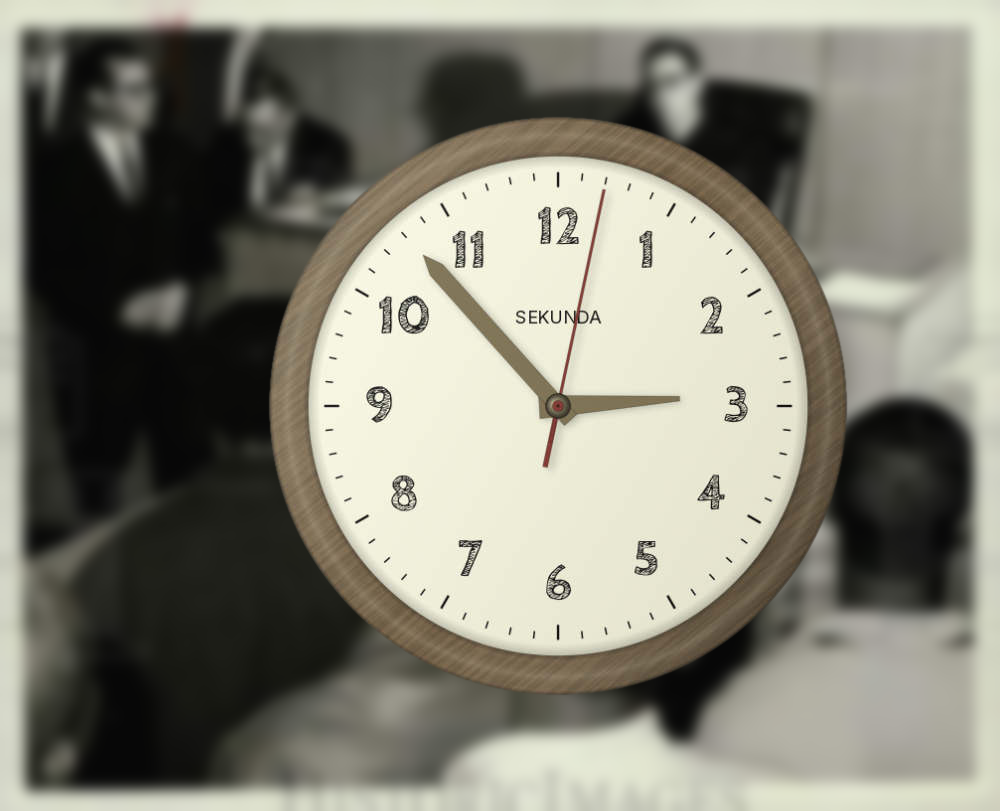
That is 2.53.02
